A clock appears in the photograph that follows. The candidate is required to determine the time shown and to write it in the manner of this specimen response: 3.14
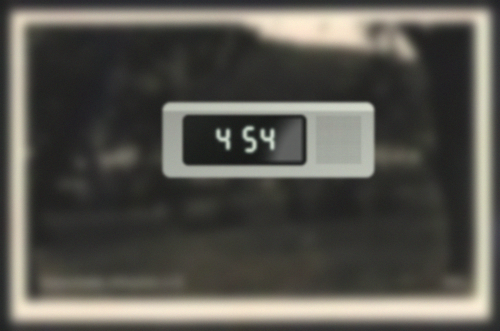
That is 4.54
